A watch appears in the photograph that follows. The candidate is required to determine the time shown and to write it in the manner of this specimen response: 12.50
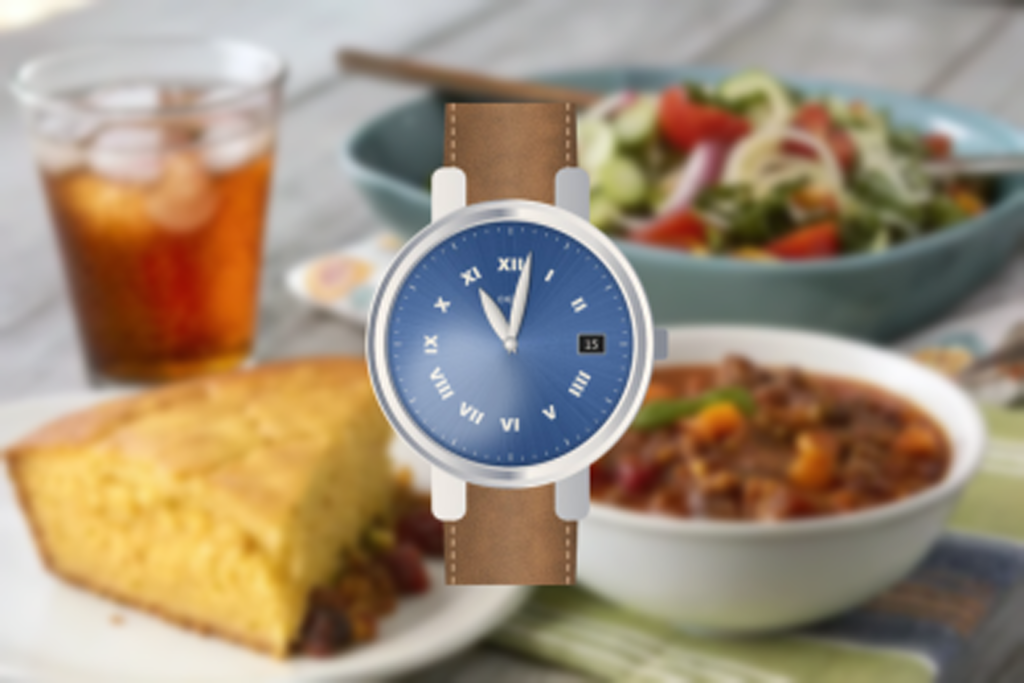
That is 11.02
